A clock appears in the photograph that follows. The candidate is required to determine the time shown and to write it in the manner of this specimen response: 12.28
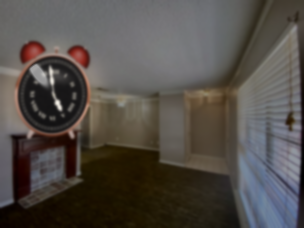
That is 4.58
